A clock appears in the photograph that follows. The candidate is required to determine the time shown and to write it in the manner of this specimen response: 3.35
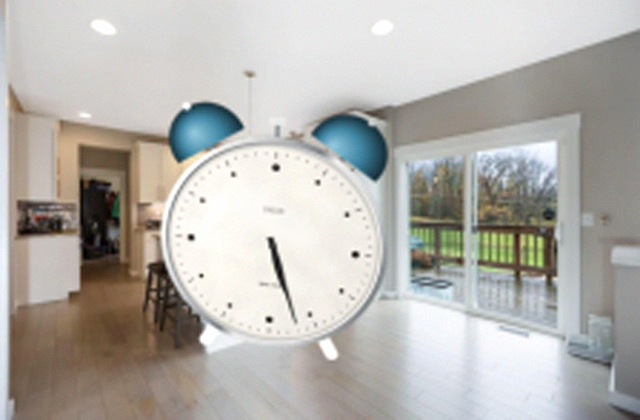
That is 5.27
